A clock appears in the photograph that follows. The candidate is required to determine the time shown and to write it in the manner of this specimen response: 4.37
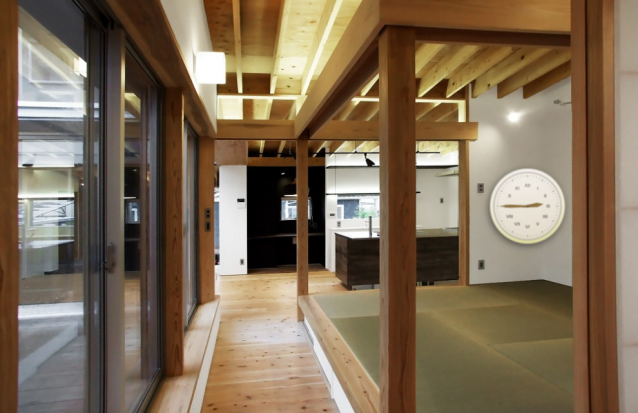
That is 2.45
